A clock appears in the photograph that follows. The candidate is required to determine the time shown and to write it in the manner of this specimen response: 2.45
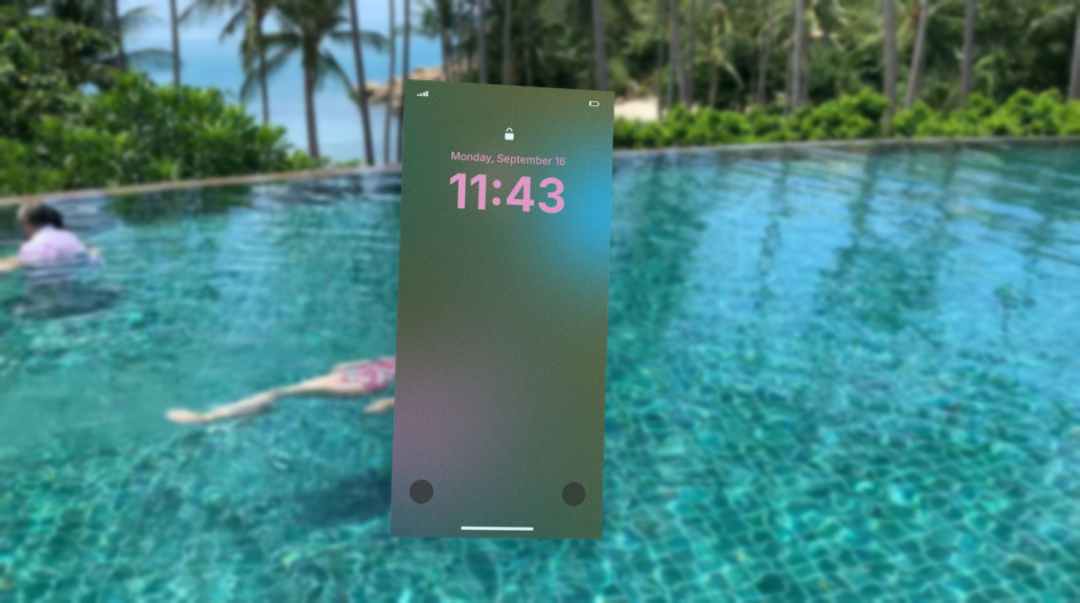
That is 11.43
